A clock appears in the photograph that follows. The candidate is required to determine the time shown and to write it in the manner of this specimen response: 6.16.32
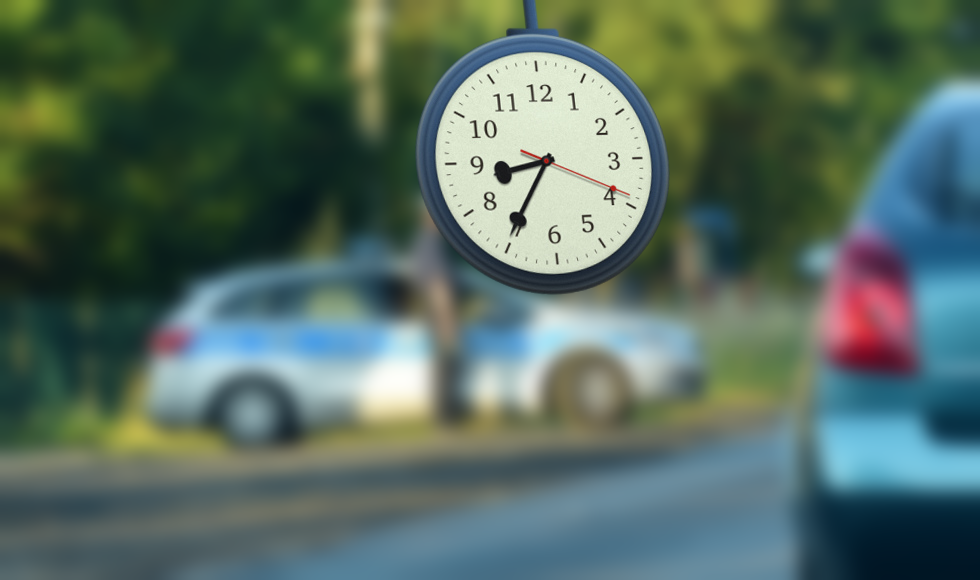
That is 8.35.19
